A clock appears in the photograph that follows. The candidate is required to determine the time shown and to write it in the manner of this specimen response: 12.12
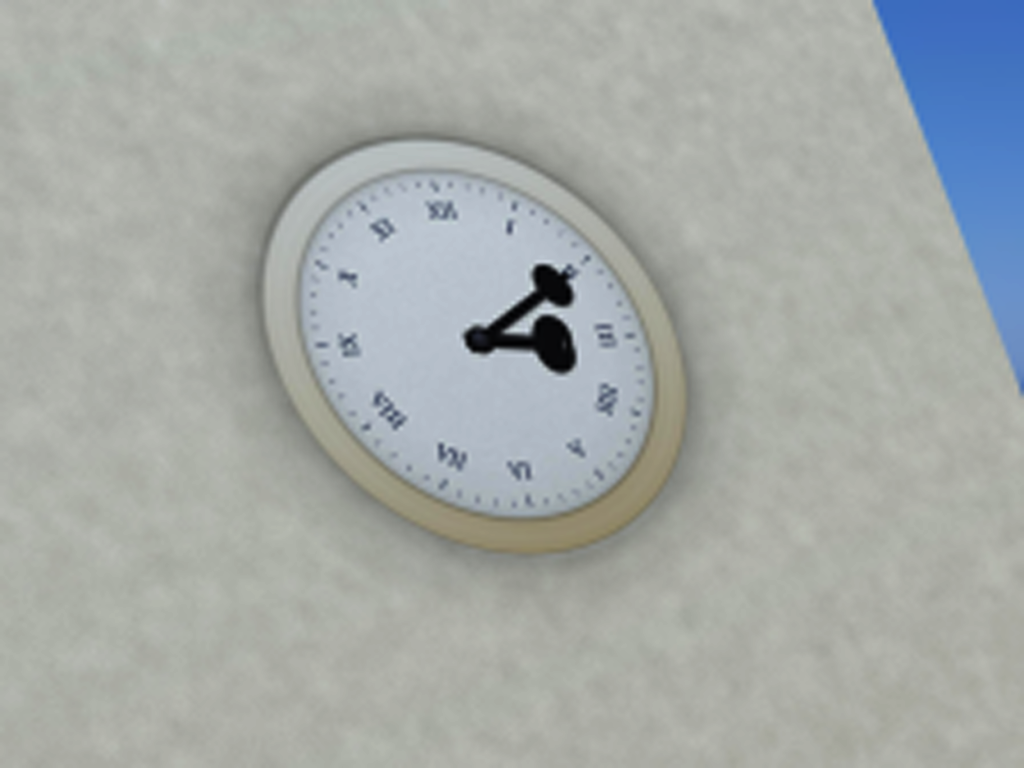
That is 3.10
